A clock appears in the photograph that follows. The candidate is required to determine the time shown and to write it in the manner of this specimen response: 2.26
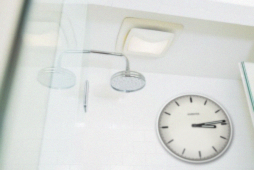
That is 3.14
